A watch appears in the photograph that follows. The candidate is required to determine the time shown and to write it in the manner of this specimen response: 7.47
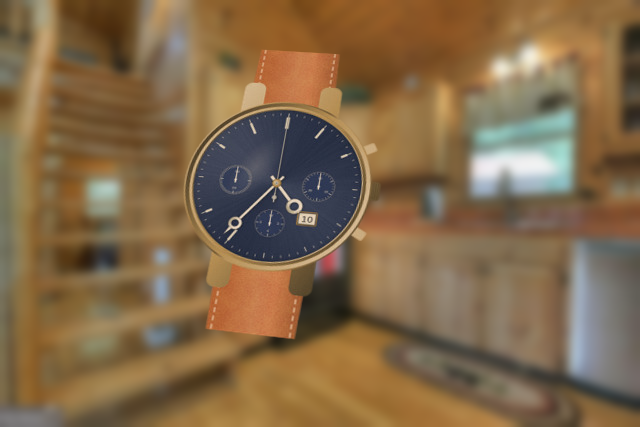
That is 4.36
